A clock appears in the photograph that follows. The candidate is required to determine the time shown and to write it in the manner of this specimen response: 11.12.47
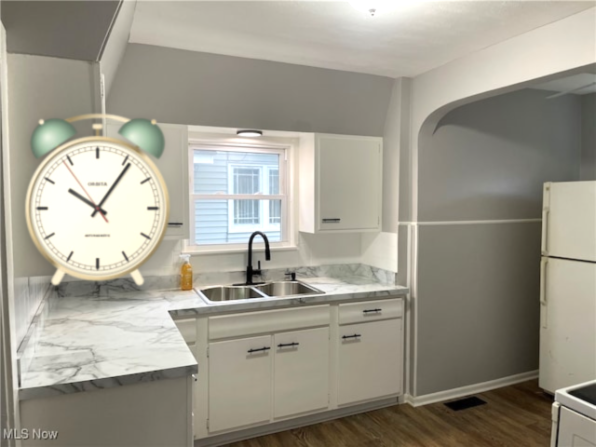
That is 10.05.54
